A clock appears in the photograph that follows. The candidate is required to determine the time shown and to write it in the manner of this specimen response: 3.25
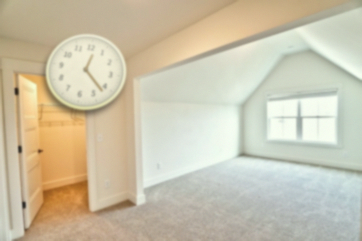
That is 12.22
